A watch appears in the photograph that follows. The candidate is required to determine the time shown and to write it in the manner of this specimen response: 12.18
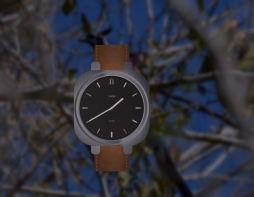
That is 1.40
